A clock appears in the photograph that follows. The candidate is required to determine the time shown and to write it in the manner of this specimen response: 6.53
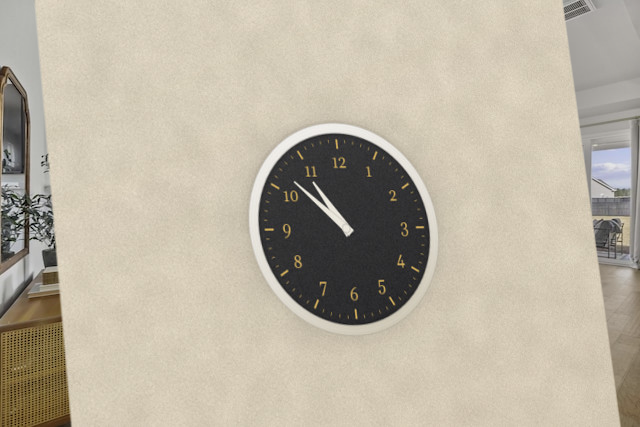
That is 10.52
